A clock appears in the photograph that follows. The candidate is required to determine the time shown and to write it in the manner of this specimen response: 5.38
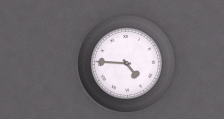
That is 4.46
